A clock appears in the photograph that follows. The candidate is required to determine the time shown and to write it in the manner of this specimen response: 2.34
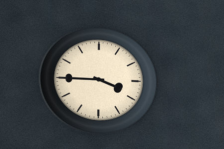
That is 3.45
